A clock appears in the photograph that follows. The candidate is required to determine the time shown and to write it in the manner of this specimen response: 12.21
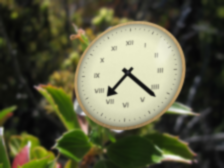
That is 7.22
